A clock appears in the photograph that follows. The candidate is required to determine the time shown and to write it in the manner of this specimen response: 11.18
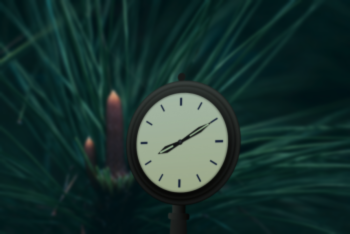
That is 8.10
